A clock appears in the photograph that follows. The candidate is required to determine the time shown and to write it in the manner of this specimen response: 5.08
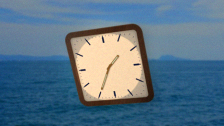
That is 1.35
